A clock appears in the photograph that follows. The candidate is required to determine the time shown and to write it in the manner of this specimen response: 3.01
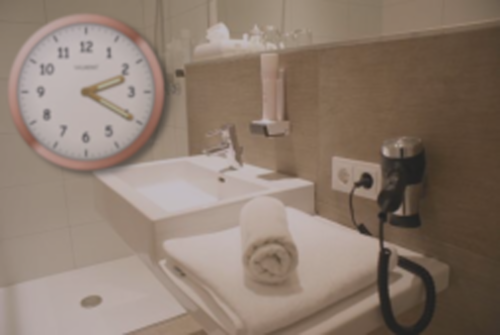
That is 2.20
